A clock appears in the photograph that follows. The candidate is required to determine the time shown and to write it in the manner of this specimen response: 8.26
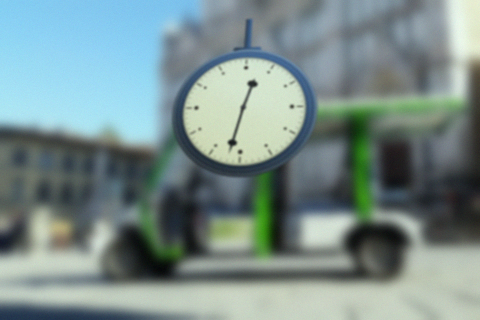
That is 12.32
